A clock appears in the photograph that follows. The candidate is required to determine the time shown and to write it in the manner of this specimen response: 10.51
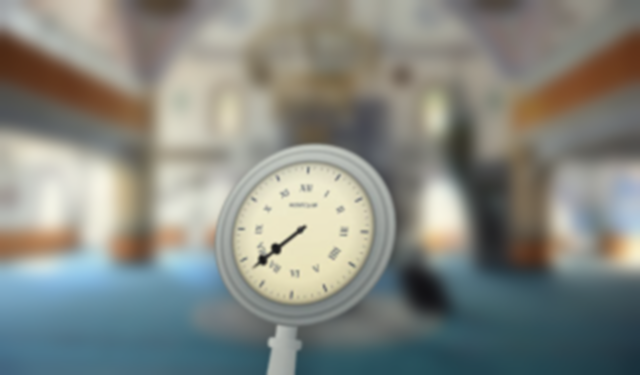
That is 7.38
